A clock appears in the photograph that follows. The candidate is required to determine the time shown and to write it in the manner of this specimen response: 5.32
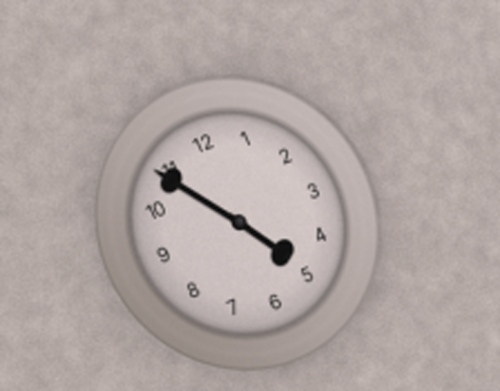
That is 4.54
